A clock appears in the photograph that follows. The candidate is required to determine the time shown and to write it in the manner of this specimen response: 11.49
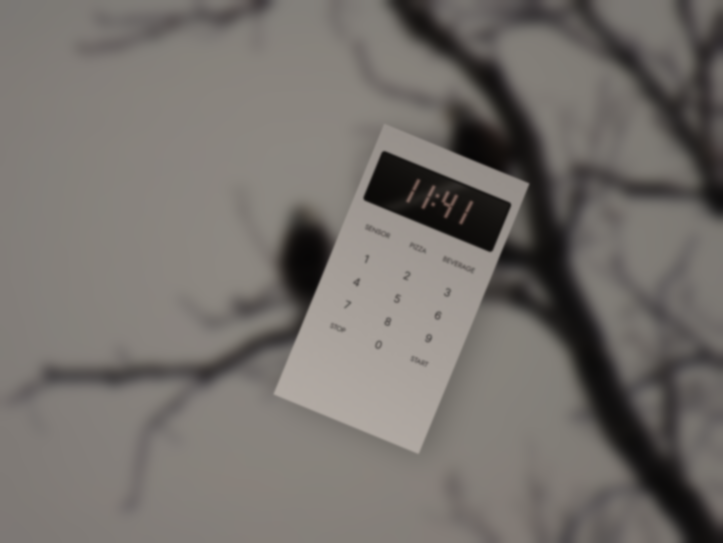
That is 11.41
